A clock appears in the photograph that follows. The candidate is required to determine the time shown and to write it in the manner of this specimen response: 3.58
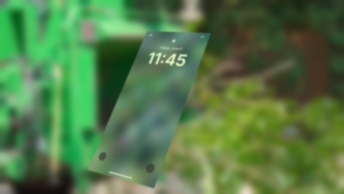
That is 11.45
